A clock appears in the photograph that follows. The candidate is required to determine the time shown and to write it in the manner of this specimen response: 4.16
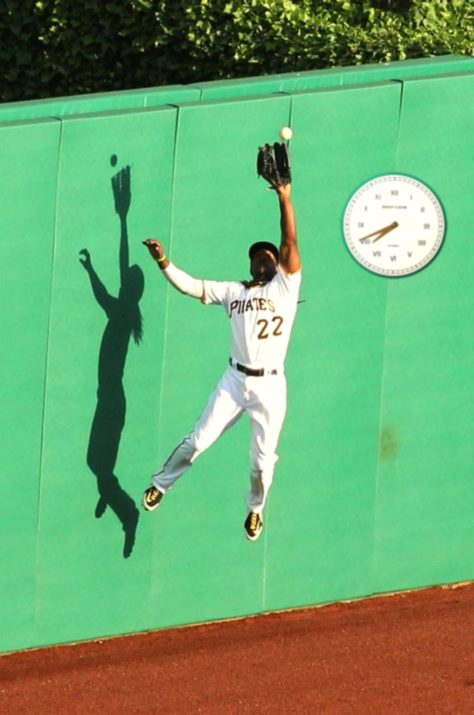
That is 7.41
